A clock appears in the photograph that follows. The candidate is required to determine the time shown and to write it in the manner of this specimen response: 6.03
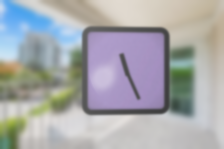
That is 11.26
